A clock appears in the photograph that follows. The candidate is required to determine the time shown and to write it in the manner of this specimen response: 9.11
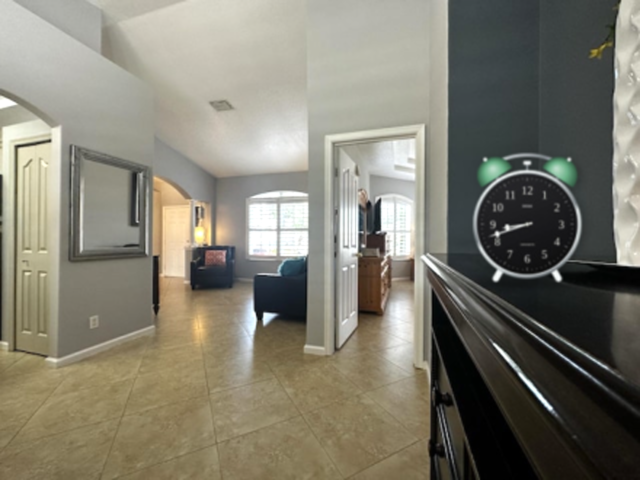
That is 8.42
